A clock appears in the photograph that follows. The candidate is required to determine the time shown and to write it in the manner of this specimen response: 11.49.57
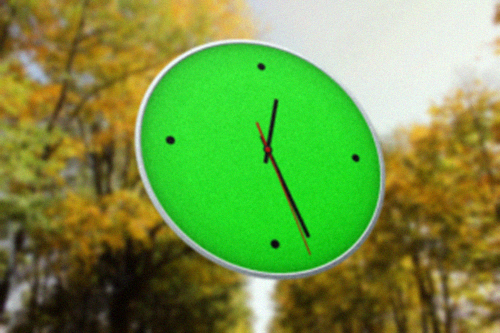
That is 12.26.27
